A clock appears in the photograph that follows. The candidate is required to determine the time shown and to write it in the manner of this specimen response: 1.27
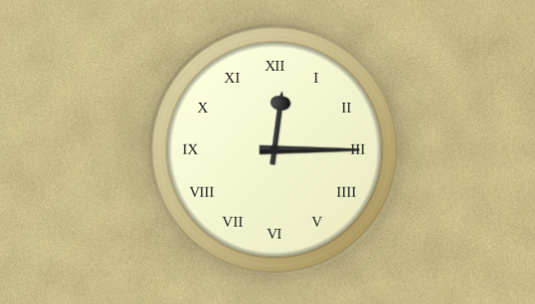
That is 12.15
